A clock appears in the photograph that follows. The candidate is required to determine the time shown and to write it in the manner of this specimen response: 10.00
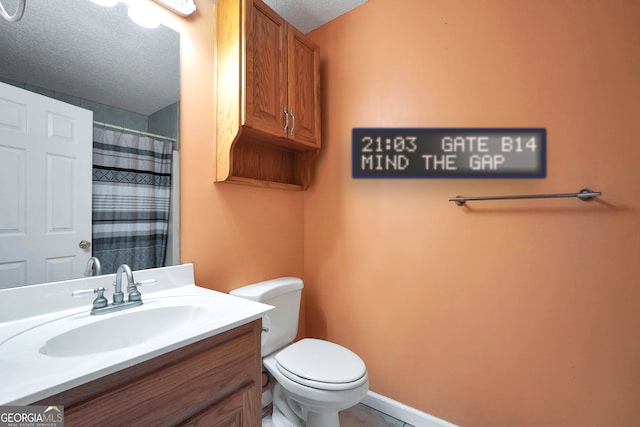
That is 21.03
